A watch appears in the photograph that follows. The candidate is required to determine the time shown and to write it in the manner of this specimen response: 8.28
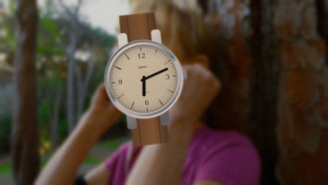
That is 6.12
